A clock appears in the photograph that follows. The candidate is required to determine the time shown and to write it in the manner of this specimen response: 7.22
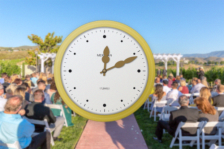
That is 12.11
